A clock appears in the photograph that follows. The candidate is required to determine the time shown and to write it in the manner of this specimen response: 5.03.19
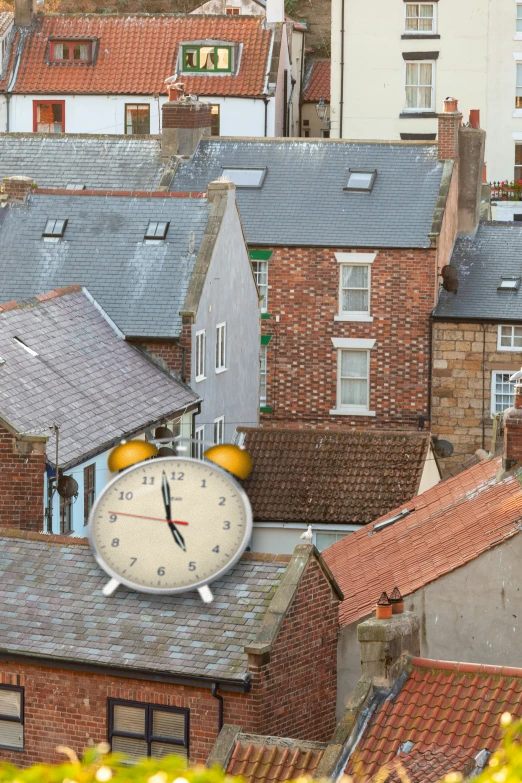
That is 4.57.46
